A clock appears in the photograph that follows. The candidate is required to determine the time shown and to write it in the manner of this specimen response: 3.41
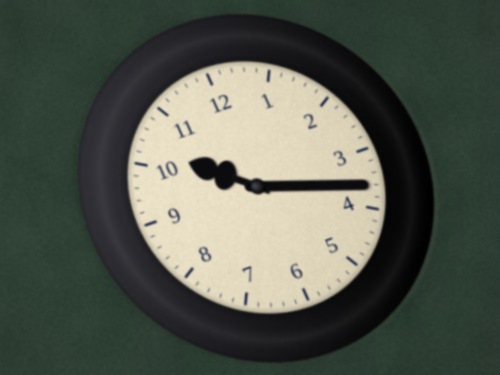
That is 10.18
